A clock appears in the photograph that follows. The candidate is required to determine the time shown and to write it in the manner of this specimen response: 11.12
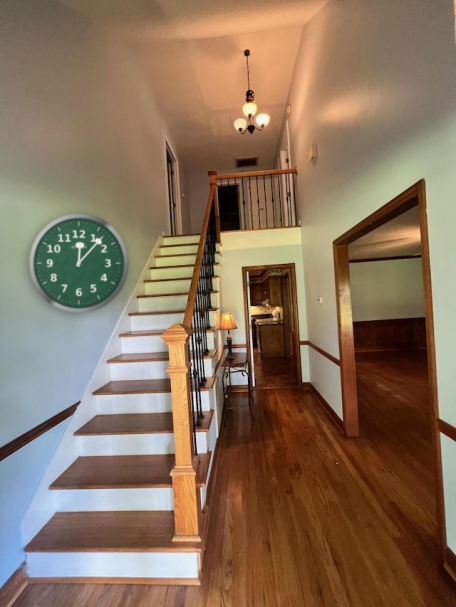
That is 12.07
